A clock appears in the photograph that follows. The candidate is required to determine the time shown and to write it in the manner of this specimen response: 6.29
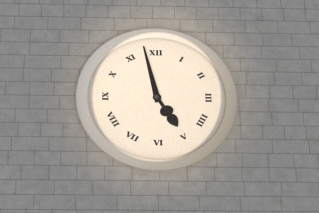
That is 4.58
